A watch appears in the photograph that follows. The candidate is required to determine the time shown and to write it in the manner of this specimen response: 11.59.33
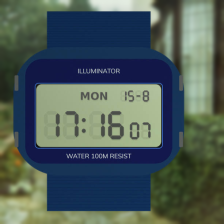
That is 17.16.07
